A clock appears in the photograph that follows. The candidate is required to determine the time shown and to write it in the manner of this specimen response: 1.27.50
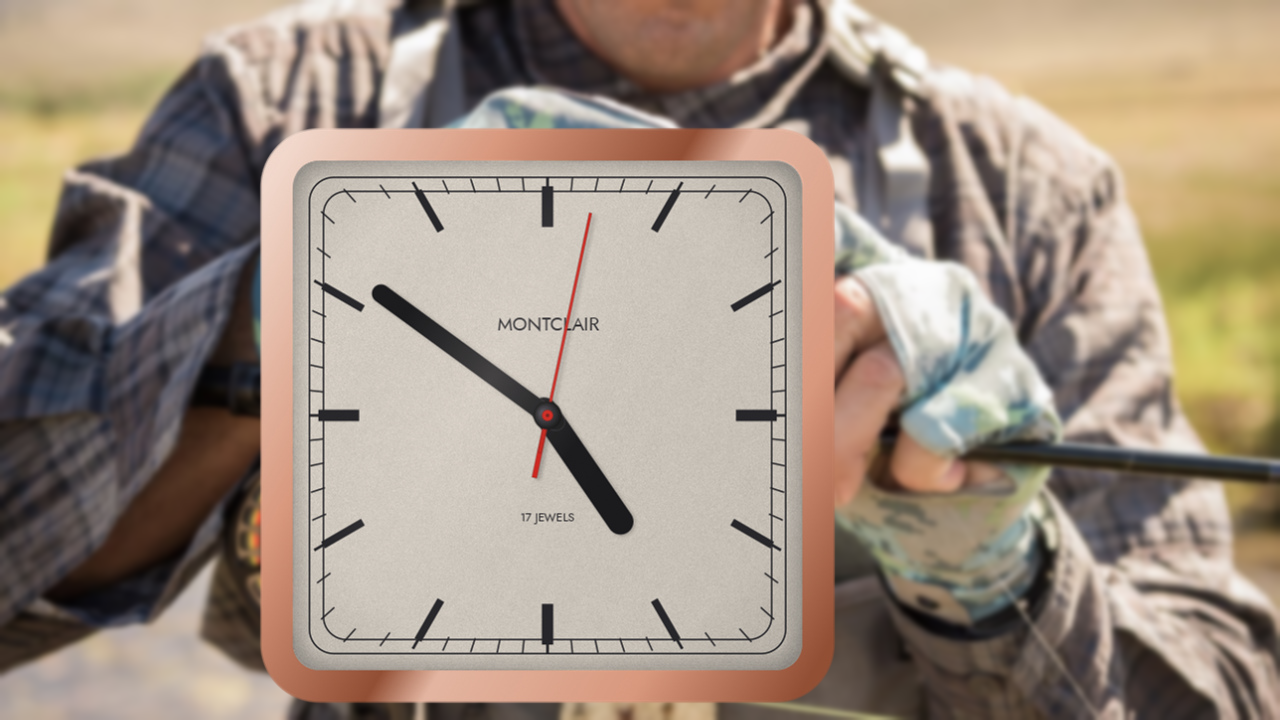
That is 4.51.02
